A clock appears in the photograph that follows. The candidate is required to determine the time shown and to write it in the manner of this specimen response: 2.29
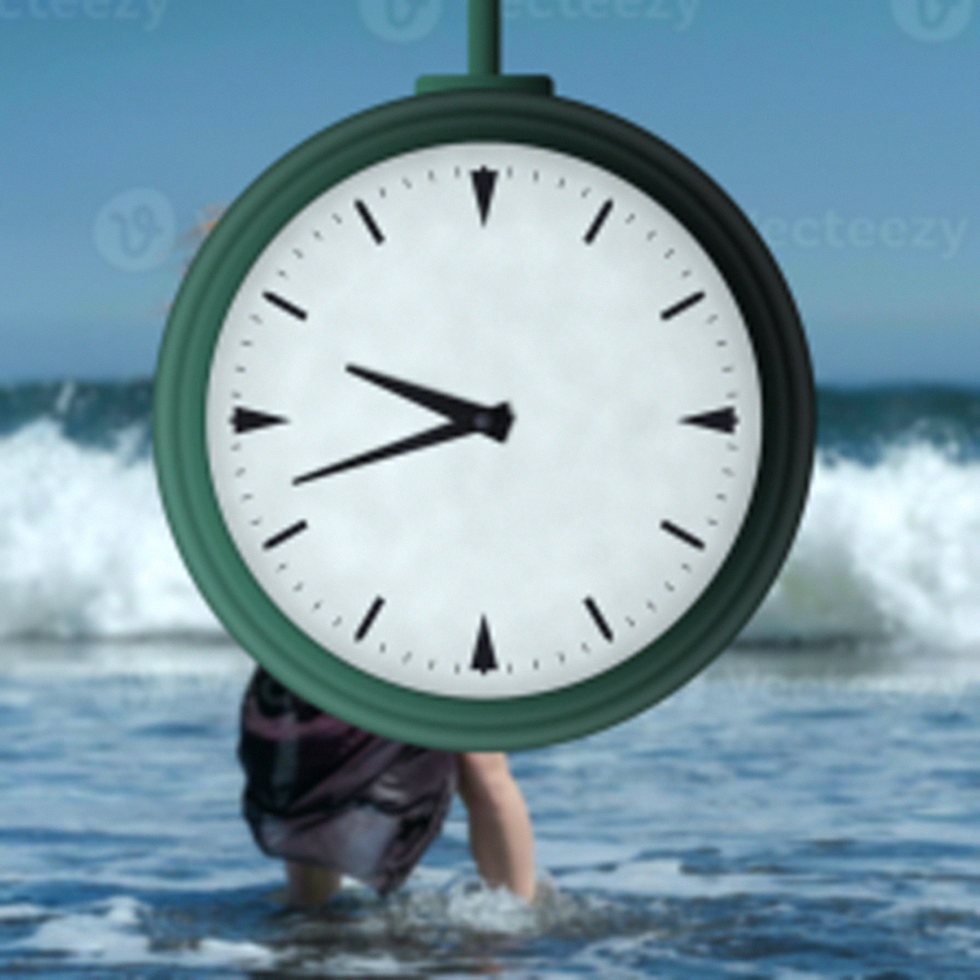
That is 9.42
